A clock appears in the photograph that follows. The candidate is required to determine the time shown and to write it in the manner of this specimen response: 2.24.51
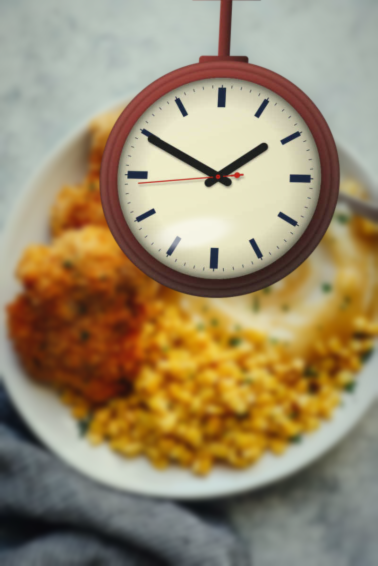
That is 1.49.44
